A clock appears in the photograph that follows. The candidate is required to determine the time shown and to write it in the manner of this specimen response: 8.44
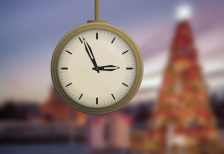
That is 2.56
